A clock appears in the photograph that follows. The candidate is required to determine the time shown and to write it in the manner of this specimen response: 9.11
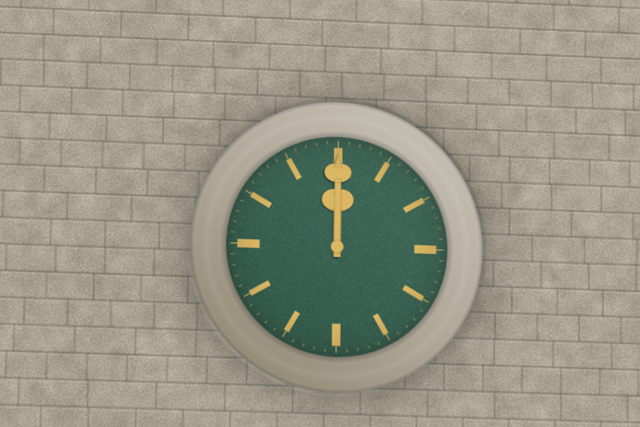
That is 12.00
